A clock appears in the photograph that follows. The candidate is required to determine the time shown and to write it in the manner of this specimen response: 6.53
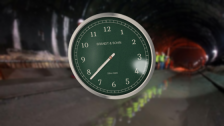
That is 7.38
